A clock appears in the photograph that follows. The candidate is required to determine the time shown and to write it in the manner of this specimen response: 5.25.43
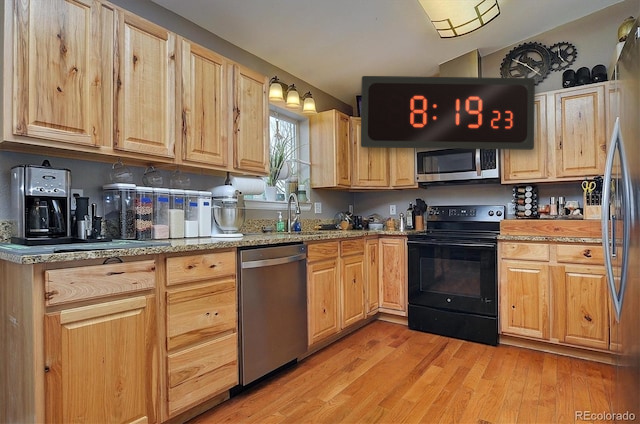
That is 8.19.23
